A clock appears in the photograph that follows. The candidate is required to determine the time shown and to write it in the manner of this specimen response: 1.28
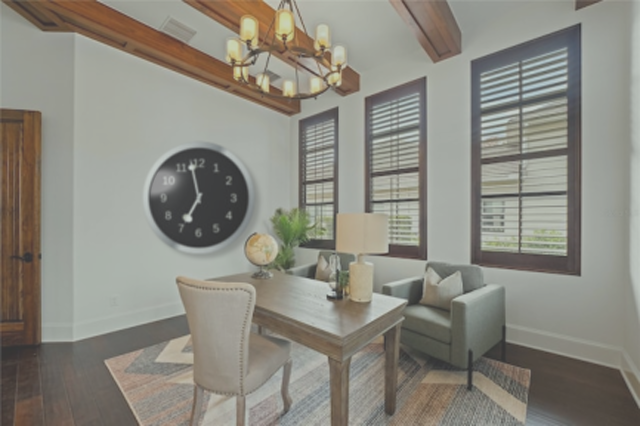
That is 6.58
